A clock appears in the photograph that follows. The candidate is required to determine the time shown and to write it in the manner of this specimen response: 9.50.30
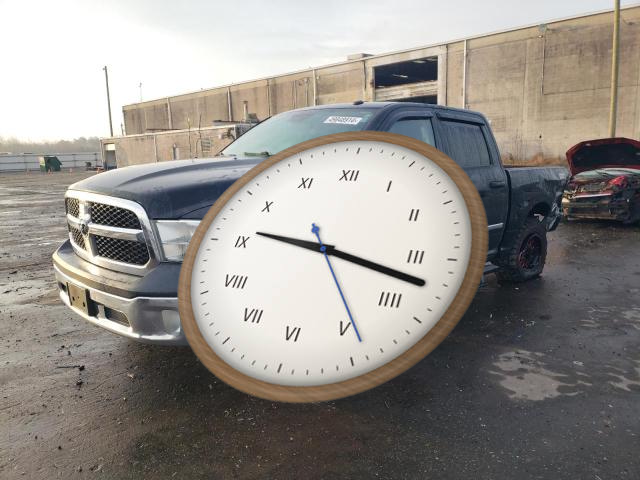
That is 9.17.24
